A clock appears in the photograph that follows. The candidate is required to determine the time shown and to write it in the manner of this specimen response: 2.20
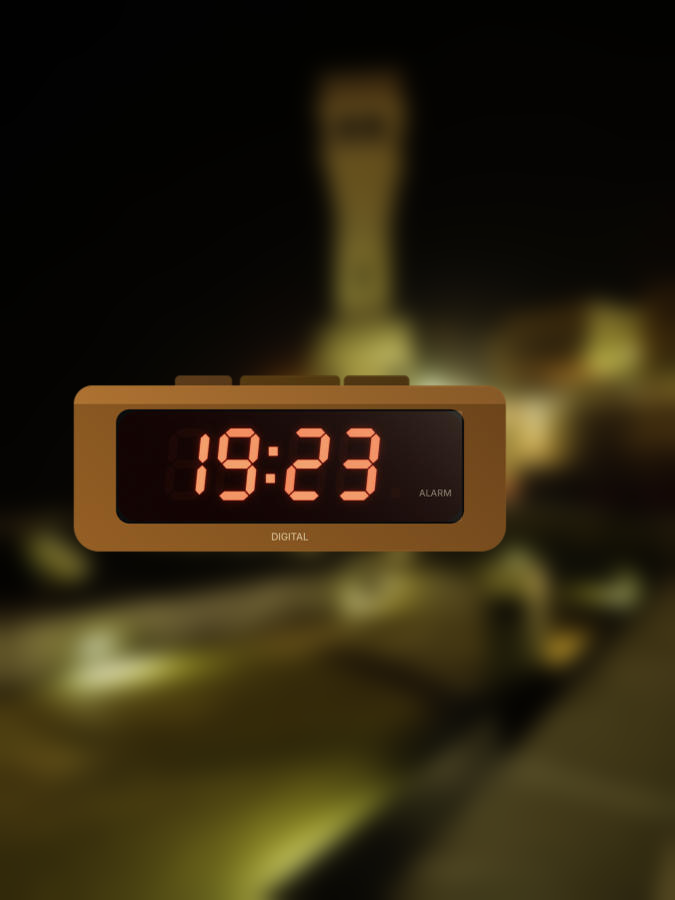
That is 19.23
